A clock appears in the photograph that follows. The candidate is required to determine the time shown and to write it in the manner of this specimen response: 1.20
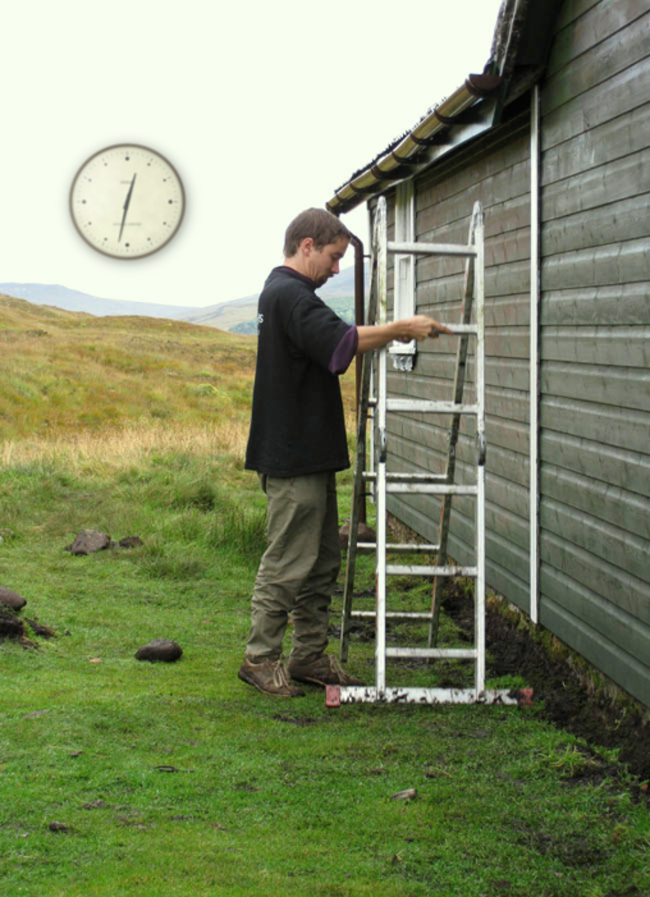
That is 12.32
